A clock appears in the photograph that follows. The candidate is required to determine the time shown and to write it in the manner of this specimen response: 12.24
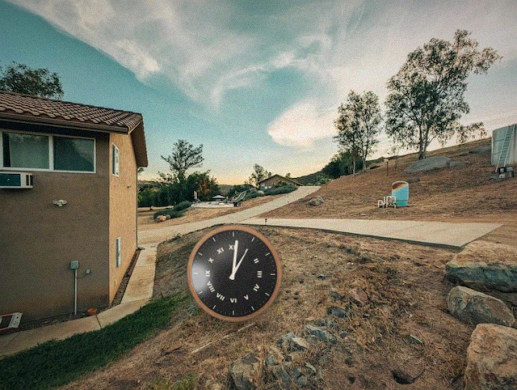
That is 1.01
